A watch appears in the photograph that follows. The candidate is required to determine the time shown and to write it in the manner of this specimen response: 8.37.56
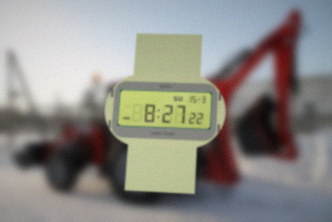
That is 8.27.22
